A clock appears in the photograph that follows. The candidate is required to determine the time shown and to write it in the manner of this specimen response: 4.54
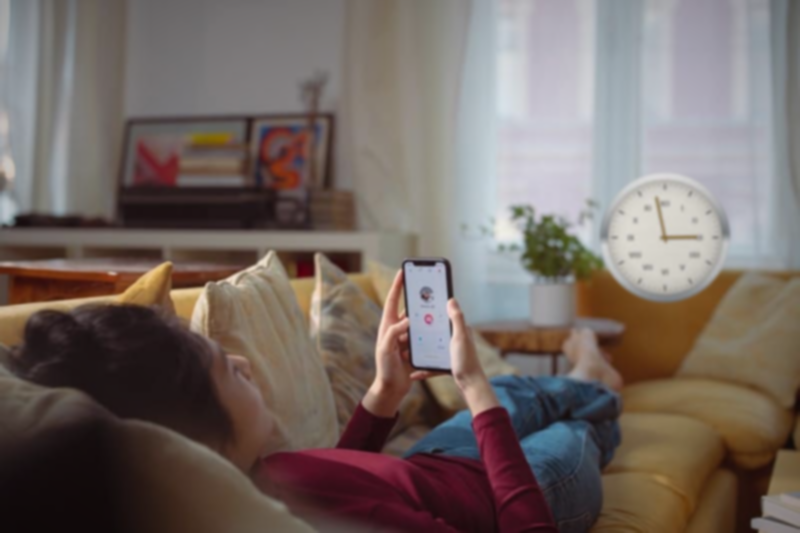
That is 2.58
